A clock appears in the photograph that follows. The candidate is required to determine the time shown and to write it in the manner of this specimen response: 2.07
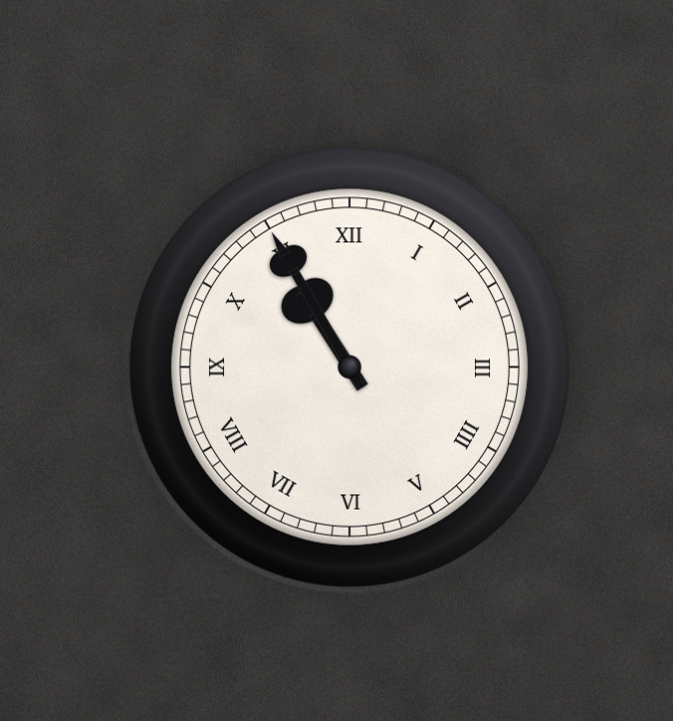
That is 10.55
